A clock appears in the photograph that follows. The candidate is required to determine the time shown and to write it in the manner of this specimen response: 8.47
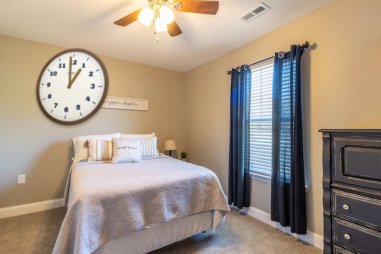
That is 12.59
